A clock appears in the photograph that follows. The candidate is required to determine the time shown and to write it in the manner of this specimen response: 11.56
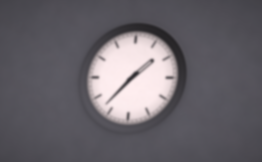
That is 1.37
